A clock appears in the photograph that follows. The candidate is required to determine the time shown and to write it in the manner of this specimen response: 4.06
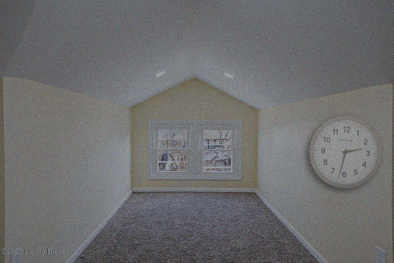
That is 2.32
